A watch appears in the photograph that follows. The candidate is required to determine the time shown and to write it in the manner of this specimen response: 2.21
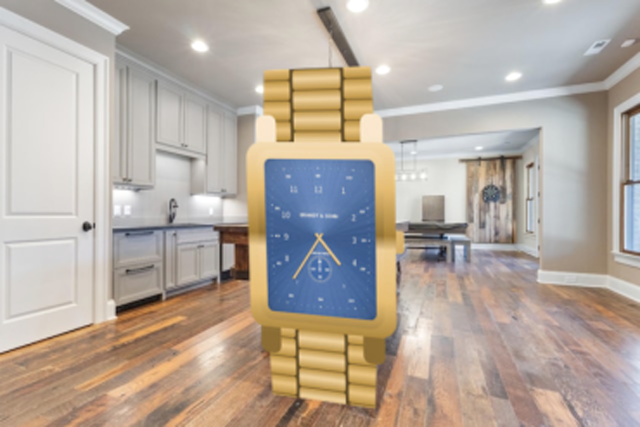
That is 4.36
